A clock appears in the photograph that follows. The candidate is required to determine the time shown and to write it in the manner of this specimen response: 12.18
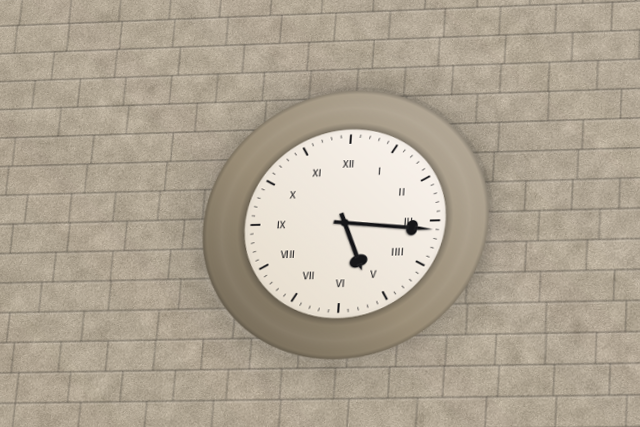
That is 5.16
